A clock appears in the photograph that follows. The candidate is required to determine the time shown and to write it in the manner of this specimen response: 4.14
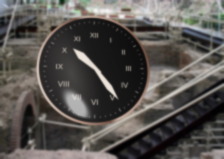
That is 10.24
